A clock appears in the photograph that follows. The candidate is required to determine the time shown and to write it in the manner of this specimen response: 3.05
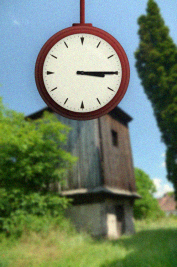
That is 3.15
